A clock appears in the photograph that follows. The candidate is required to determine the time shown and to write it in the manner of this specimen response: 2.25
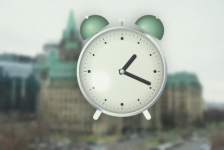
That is 1.19
